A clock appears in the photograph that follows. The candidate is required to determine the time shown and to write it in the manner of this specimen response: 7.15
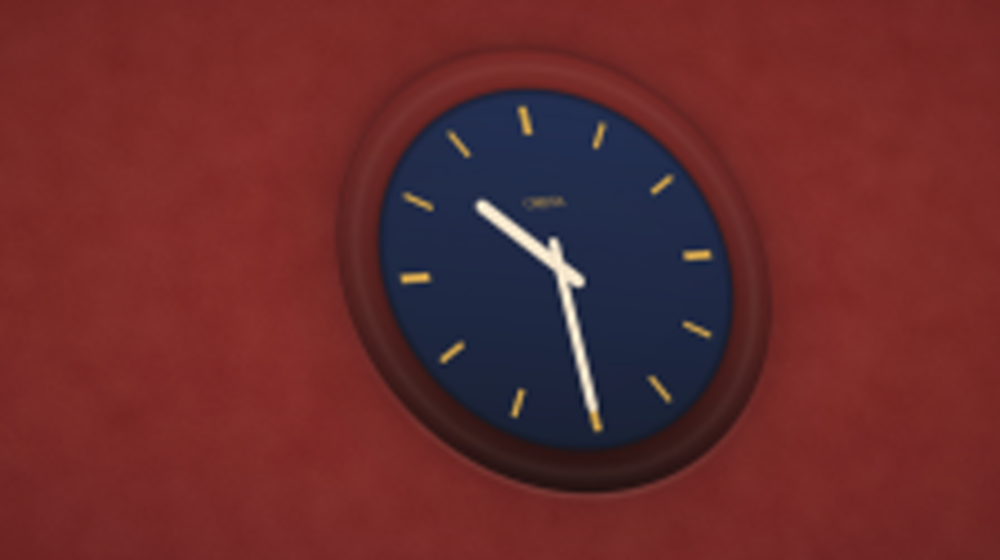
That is 10.30
